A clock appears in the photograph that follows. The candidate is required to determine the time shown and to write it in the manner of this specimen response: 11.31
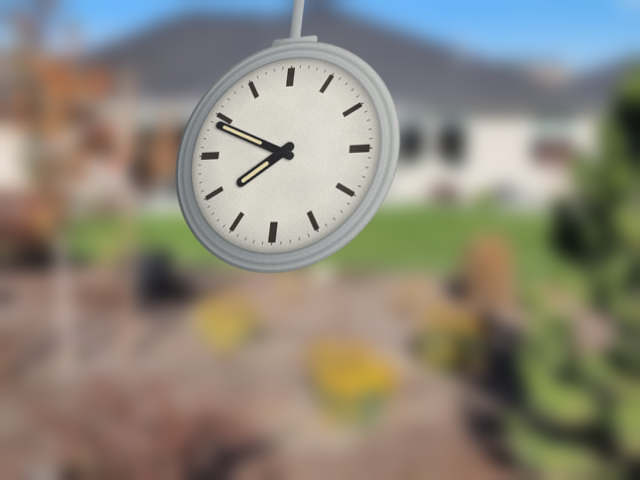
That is 7.49
